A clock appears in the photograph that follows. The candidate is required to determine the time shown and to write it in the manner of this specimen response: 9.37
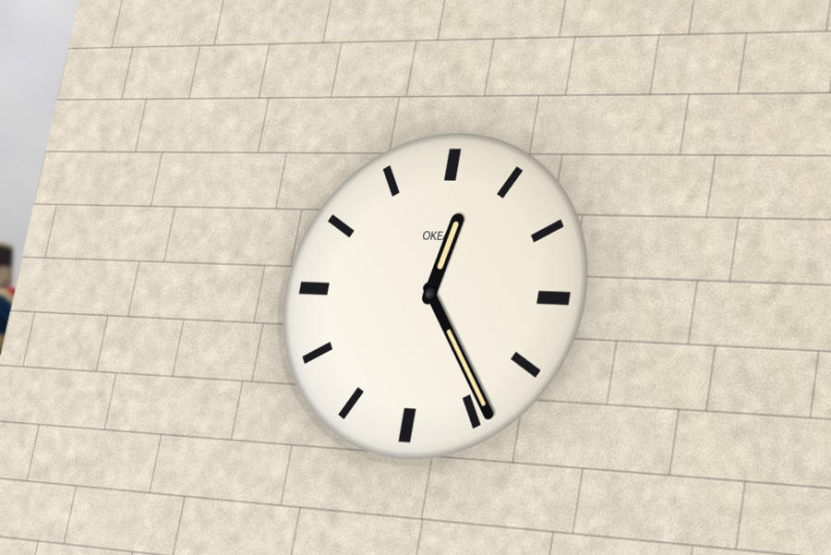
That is 12.24
